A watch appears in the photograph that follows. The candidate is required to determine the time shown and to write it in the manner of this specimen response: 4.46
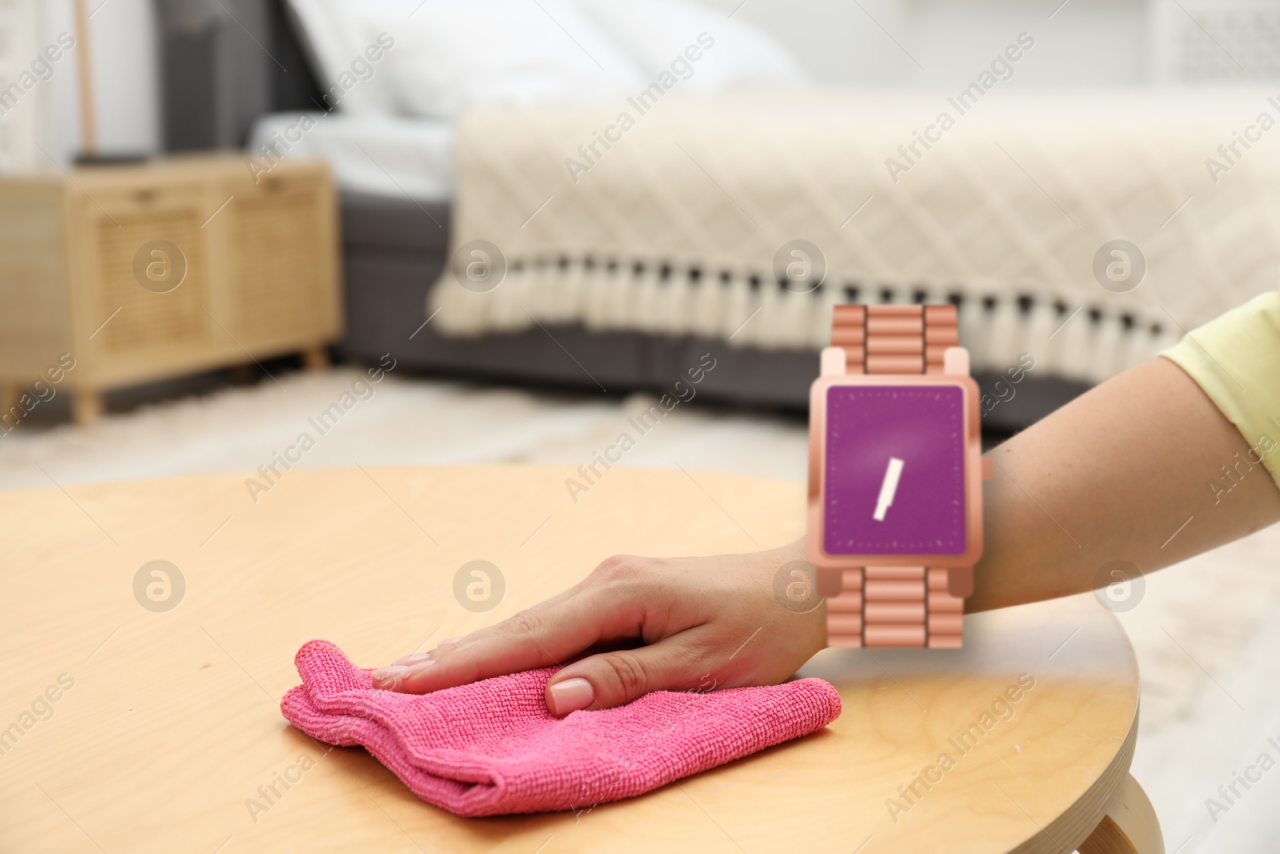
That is 6.33
